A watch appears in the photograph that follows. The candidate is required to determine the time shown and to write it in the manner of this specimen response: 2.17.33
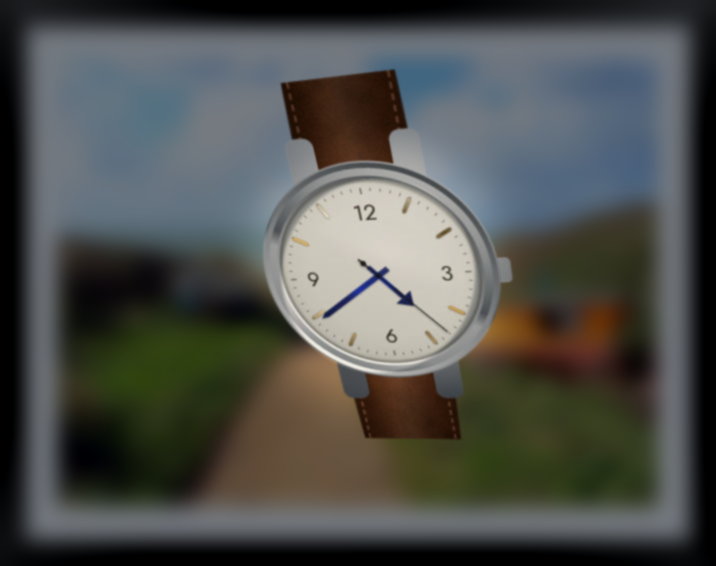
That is 4.39.23
